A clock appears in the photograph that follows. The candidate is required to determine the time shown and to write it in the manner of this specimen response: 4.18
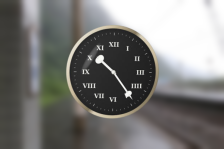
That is 10.24
